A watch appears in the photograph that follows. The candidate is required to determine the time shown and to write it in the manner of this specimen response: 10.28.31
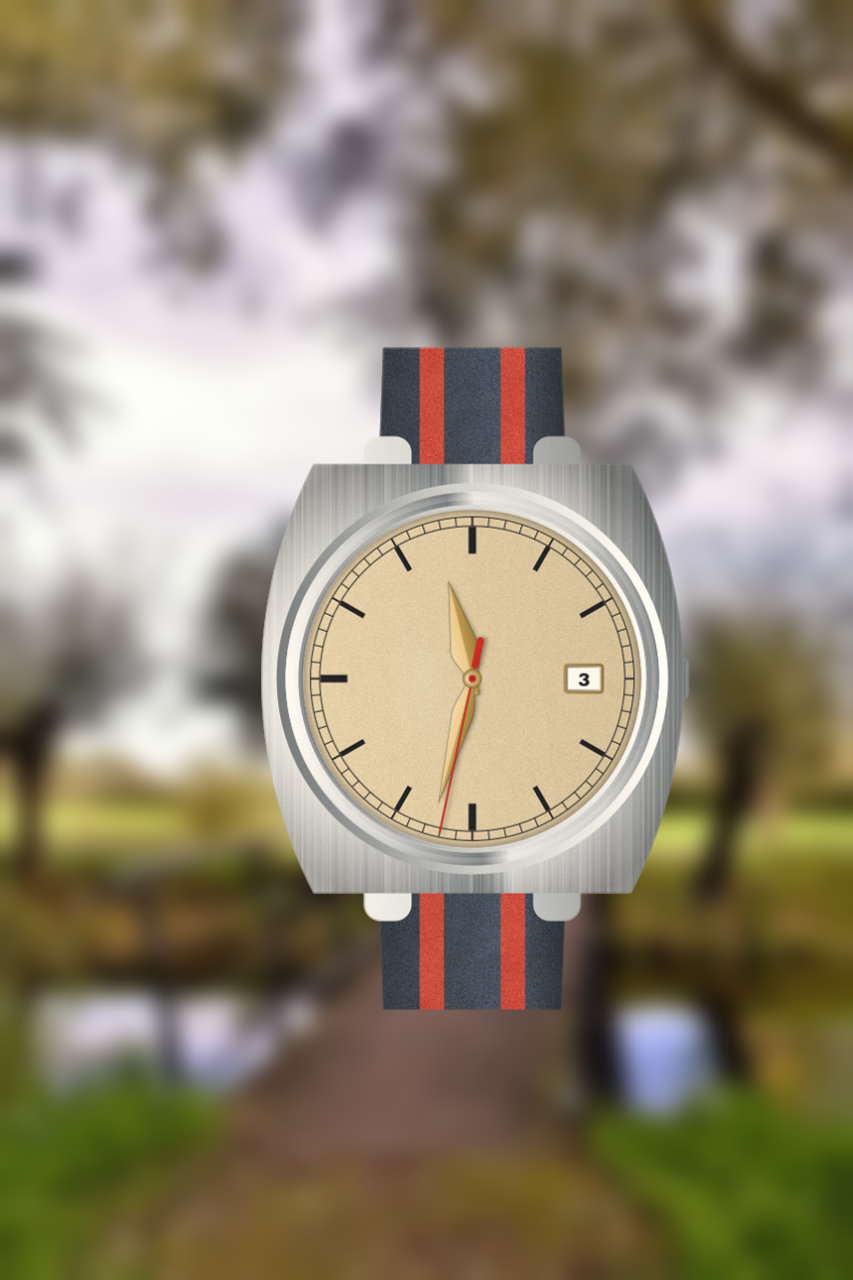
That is 11.32.32
